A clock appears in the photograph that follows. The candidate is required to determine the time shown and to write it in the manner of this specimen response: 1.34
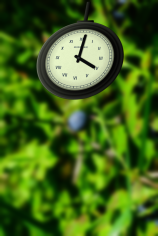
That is 4.01
